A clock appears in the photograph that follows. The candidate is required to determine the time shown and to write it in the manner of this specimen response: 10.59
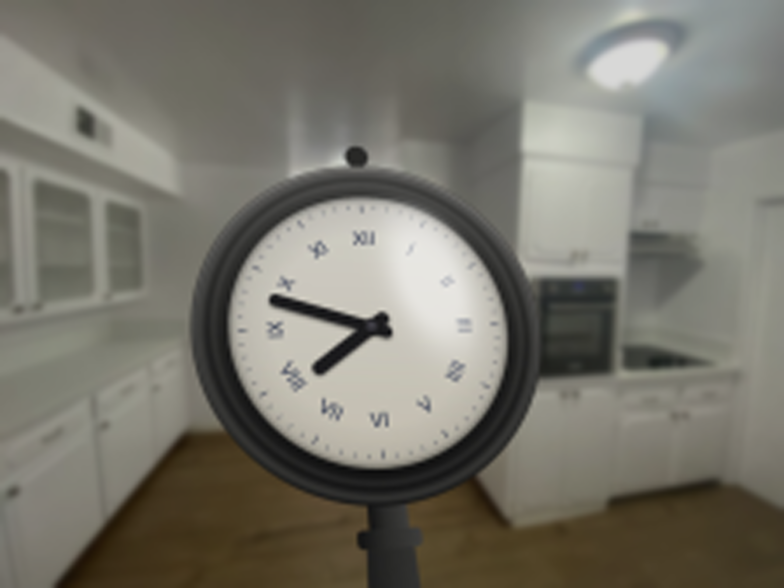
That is 7.48
